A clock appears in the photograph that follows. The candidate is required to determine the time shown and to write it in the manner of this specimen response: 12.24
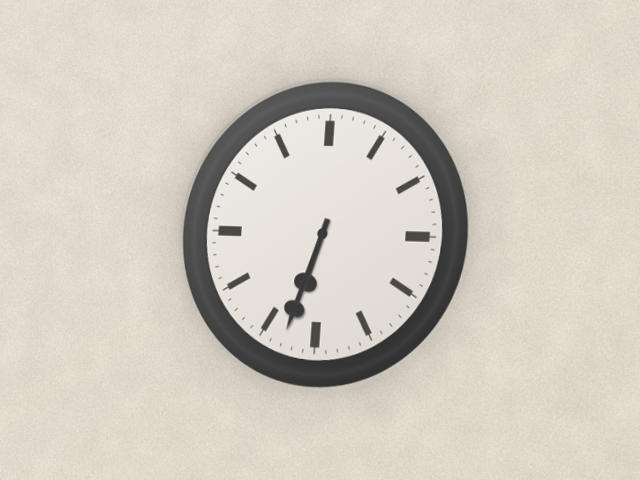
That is 6.33
